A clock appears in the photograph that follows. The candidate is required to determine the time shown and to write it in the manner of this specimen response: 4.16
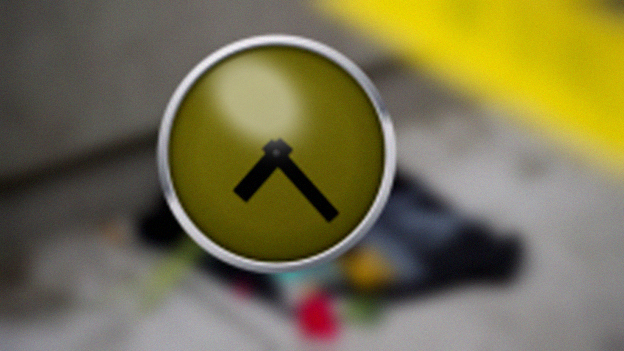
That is 7.23
